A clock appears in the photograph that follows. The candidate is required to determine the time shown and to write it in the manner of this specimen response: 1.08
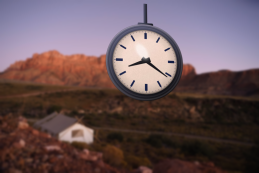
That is 8.21
